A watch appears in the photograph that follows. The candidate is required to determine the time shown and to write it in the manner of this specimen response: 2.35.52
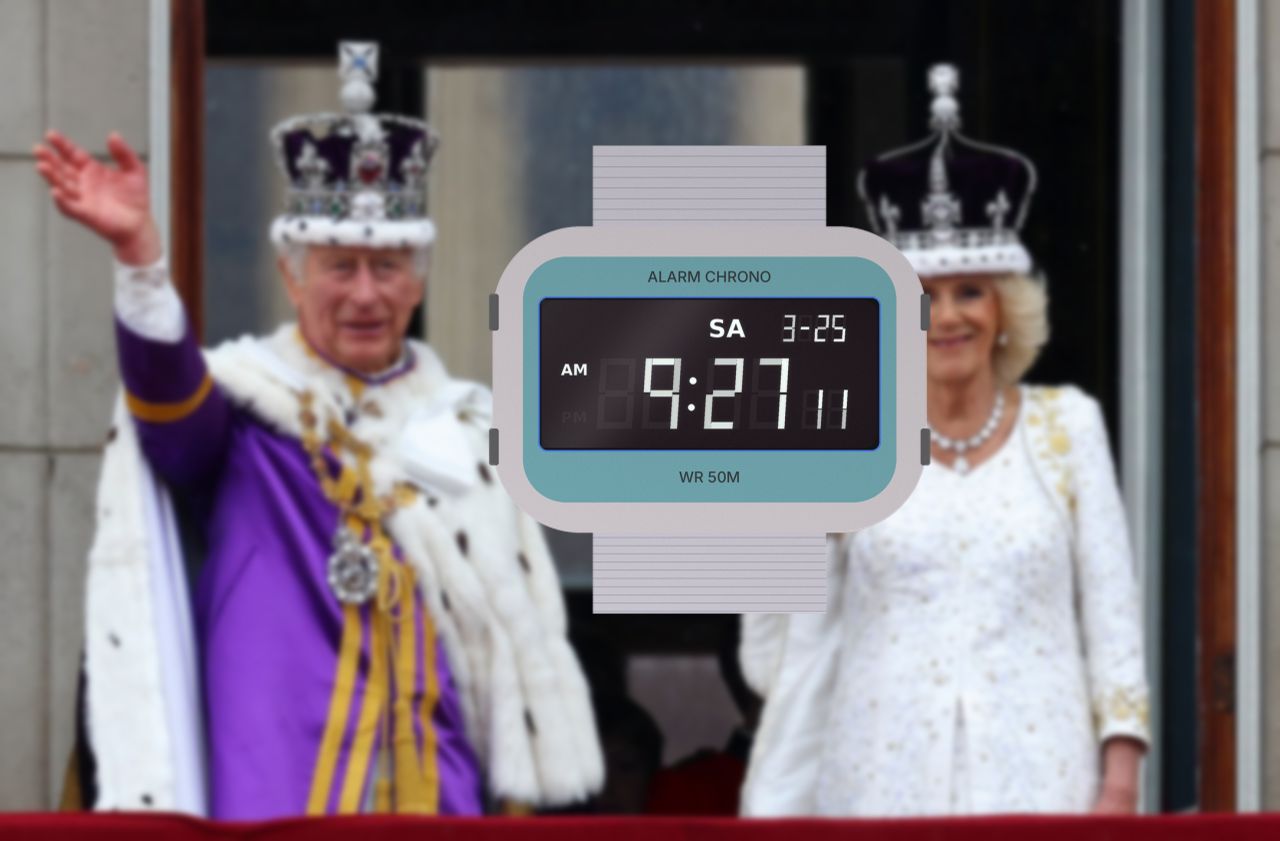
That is 9.27.11
